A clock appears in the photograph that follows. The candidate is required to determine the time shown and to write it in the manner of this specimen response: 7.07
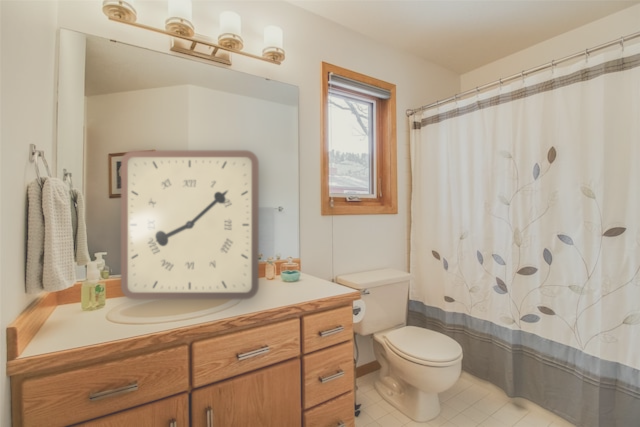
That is 8.08
